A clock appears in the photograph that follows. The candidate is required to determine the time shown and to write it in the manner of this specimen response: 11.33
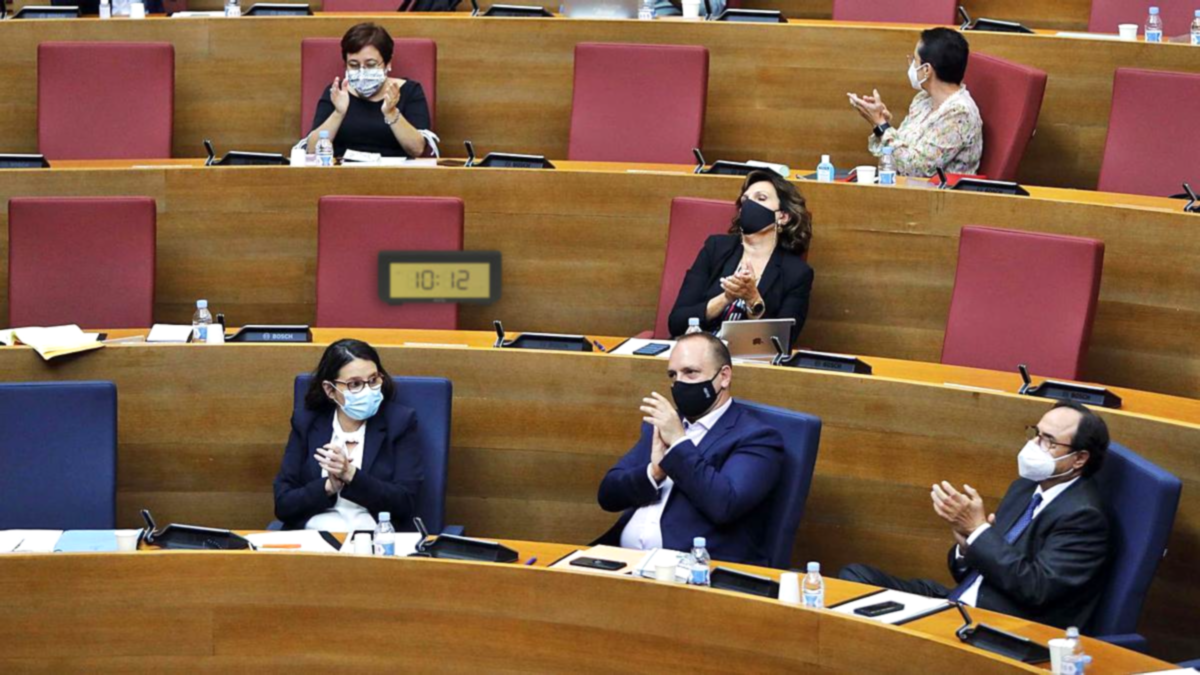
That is 10.12
